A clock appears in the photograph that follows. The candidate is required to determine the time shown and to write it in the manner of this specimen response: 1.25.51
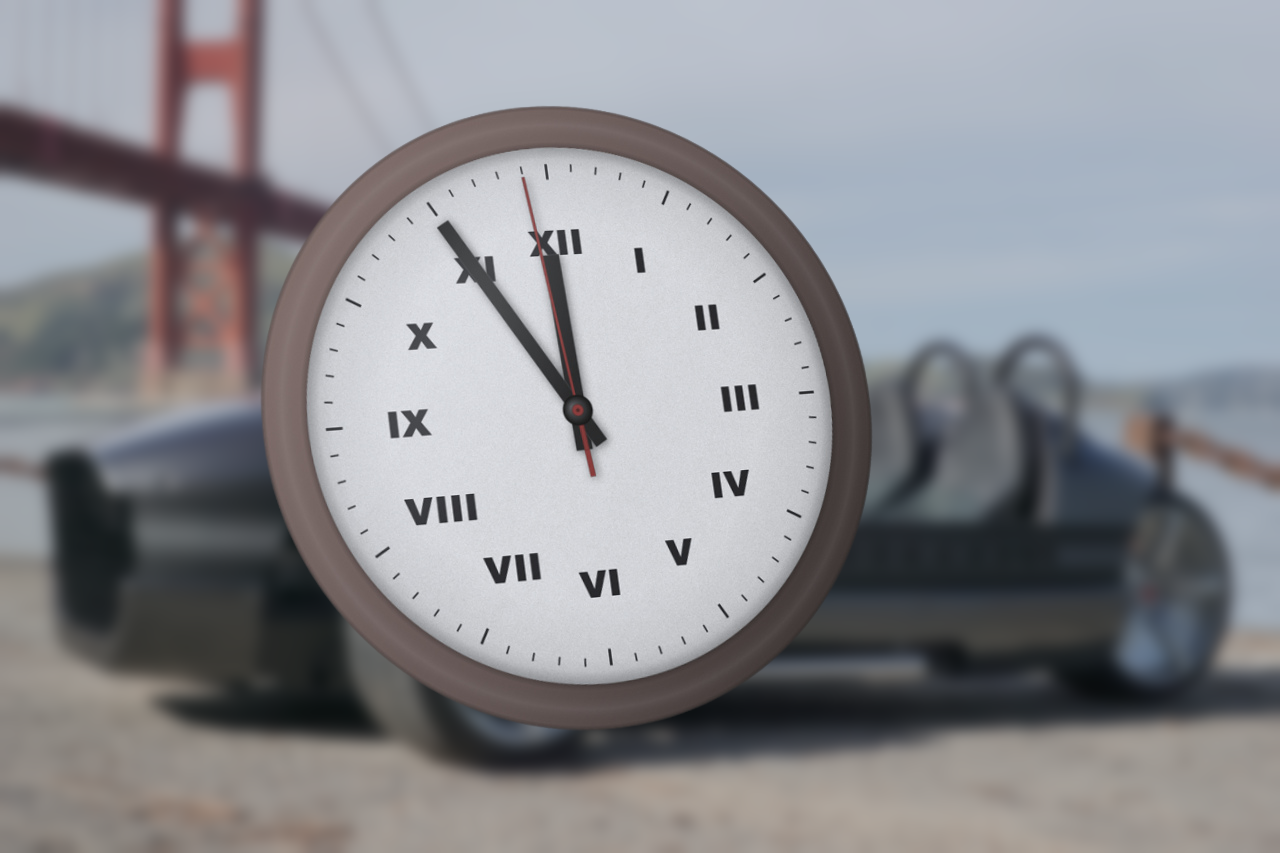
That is 11.54.59
